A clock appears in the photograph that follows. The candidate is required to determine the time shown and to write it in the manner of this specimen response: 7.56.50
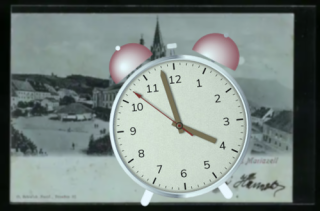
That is 3.57.52
